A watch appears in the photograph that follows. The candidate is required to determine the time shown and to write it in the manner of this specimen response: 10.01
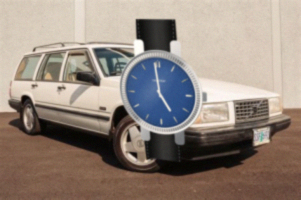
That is 4.59
